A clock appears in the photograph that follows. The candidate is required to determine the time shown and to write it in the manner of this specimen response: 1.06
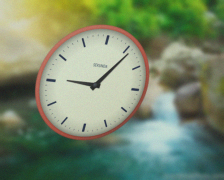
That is 9.06
